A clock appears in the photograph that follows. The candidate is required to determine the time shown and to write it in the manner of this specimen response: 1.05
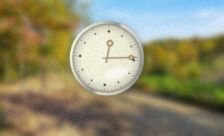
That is 12.14
